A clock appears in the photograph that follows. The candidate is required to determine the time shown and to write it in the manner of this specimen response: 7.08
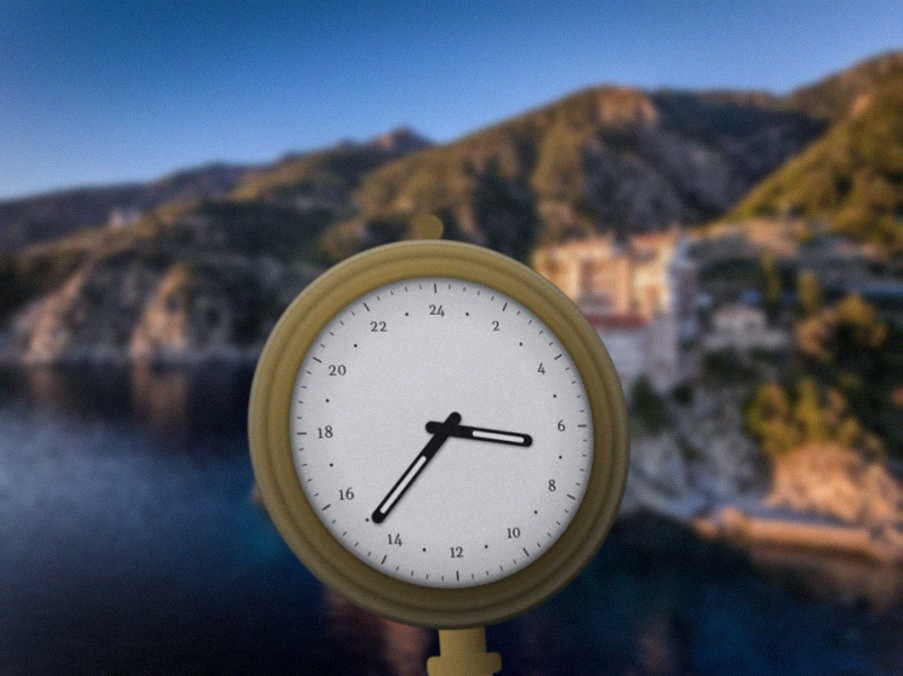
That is 6.37
